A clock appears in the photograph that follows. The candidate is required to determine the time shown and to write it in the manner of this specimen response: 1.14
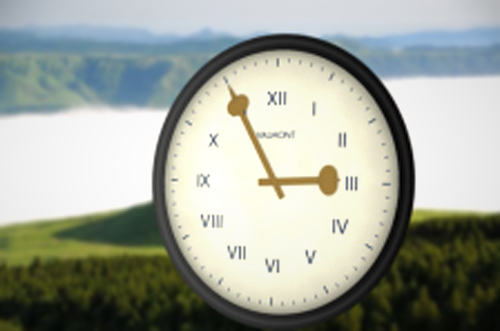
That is 2.55
